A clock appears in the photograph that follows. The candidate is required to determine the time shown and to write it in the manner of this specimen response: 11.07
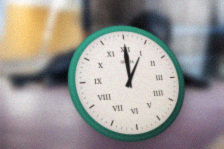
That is 1.00
